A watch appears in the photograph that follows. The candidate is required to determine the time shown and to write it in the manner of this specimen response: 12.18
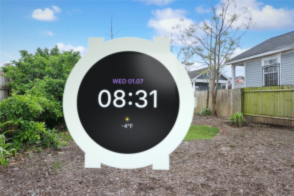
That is 8.31
